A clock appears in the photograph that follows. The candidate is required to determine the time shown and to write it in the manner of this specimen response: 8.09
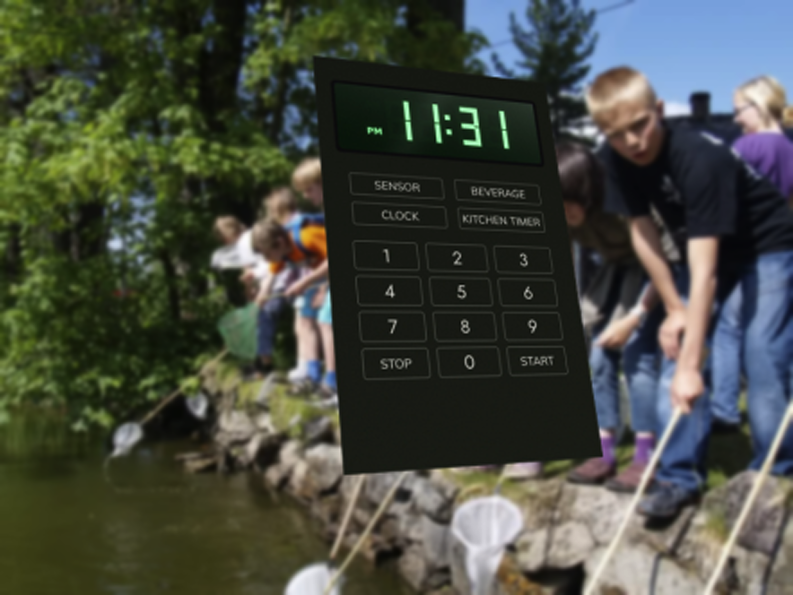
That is 11.31
